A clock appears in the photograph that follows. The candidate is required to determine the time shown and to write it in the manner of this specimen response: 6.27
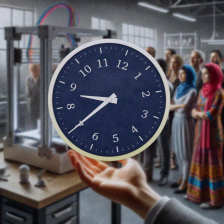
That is 8.35
